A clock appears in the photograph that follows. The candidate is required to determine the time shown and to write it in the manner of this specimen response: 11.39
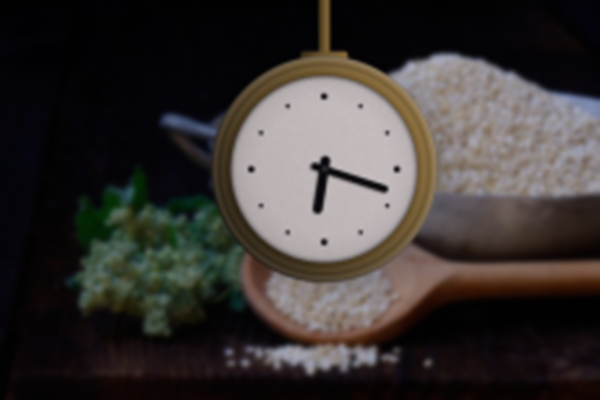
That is 6.18
